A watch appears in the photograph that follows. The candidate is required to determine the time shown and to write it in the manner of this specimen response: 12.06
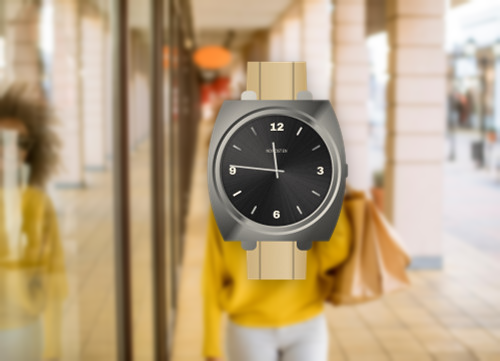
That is 11.46
